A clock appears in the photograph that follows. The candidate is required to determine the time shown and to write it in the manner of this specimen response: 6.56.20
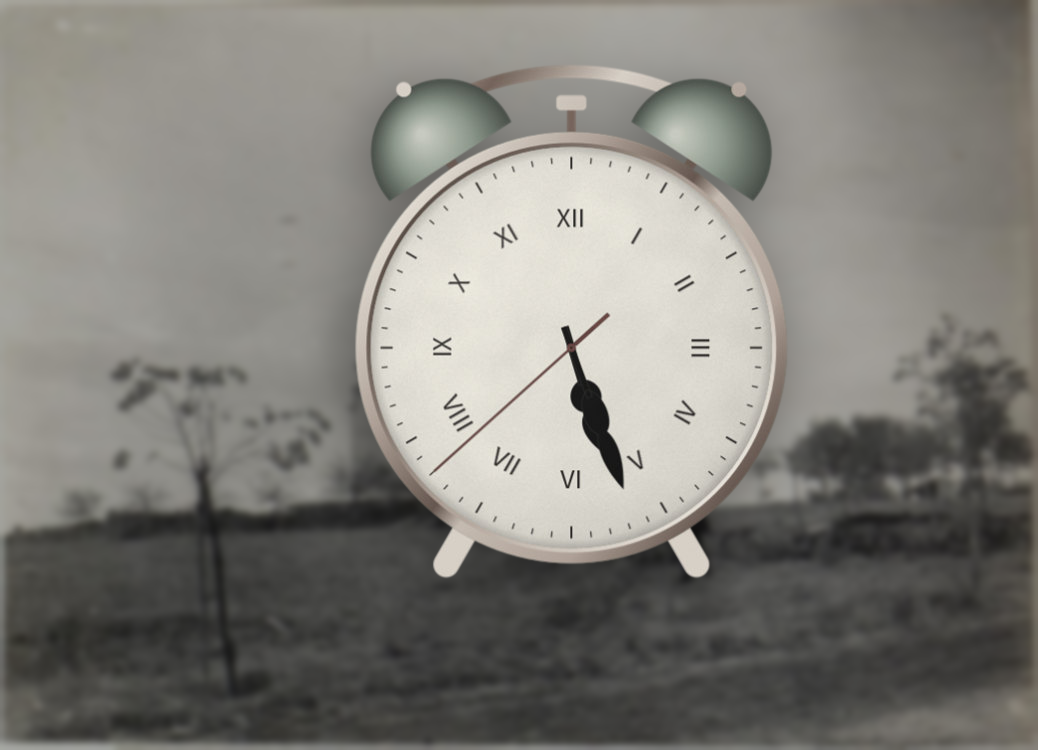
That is 5.26.38
